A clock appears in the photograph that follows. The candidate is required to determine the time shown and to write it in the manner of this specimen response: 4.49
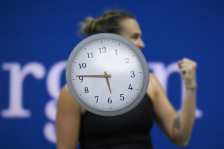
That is 5.46
